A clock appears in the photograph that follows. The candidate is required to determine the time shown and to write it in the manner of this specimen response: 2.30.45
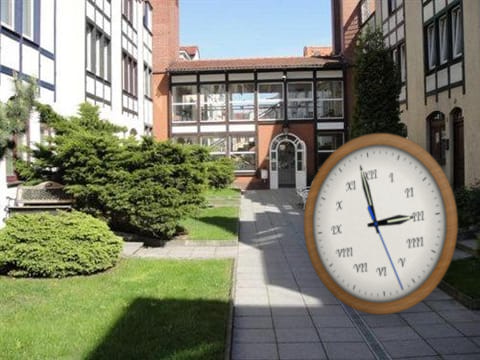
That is 2.58.27
